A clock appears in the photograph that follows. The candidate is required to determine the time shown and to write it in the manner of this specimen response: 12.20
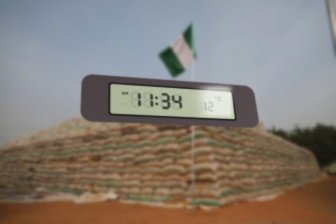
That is 11.34
